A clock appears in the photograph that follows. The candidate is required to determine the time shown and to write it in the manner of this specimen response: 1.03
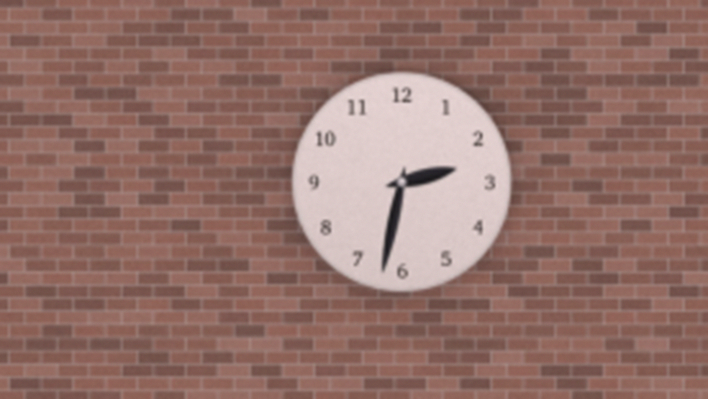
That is 2.32
